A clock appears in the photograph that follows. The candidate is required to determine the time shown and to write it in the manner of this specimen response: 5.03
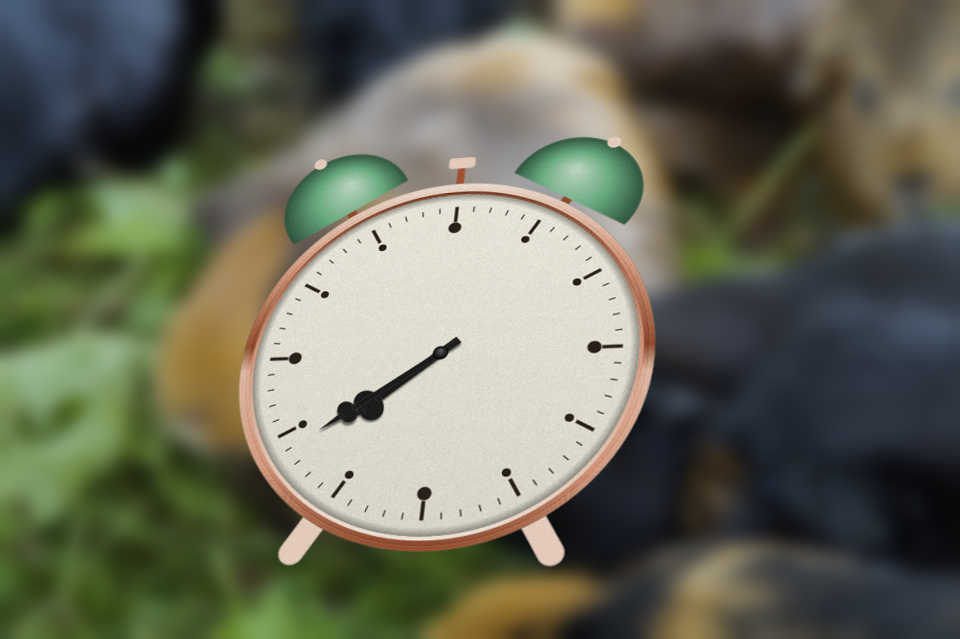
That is 7.39
